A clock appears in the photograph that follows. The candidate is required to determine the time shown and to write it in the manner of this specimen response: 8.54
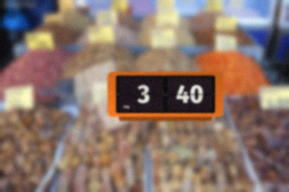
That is 3.40
